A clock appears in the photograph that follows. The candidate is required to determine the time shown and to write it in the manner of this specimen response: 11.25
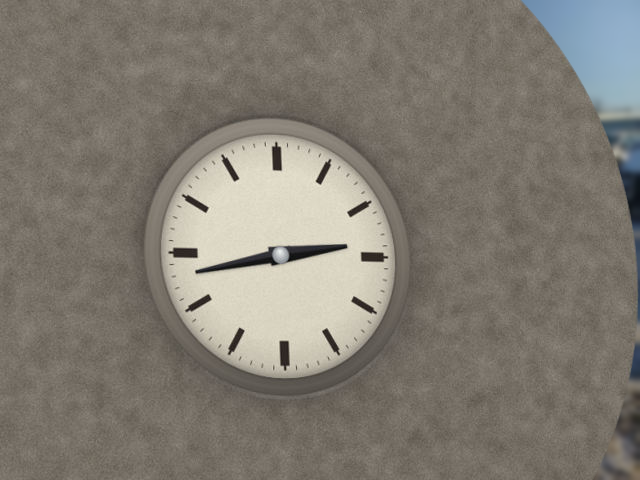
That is 2.43
